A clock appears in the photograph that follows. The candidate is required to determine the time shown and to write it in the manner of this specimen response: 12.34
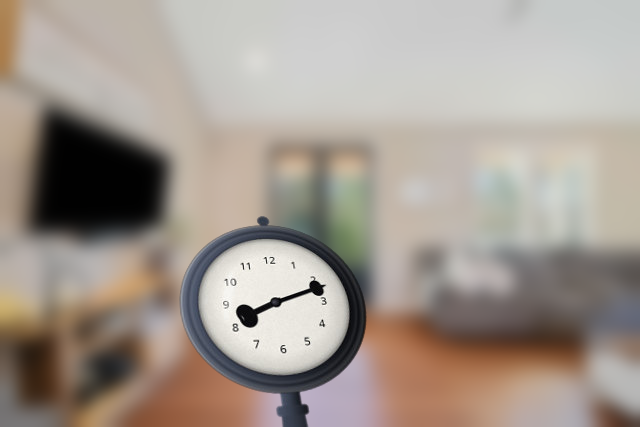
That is 8.12
